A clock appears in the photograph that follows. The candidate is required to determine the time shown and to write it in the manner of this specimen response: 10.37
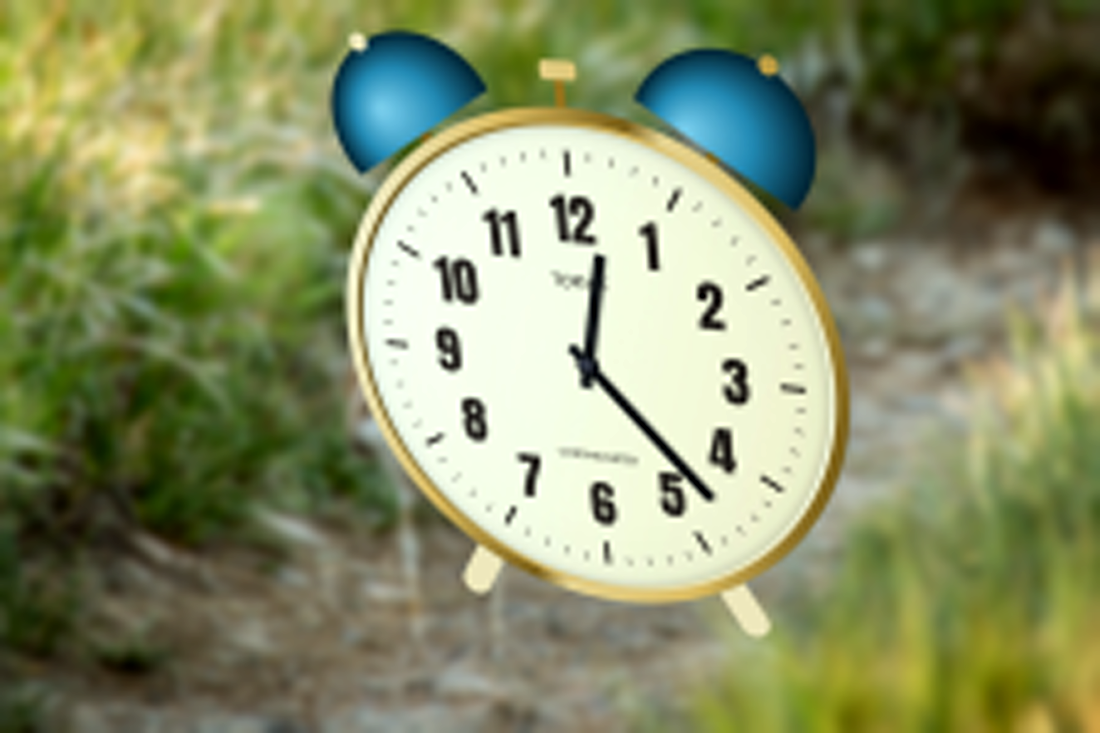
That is 12.23
